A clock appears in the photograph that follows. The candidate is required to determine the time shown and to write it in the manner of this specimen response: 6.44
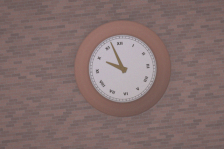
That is 9.57
